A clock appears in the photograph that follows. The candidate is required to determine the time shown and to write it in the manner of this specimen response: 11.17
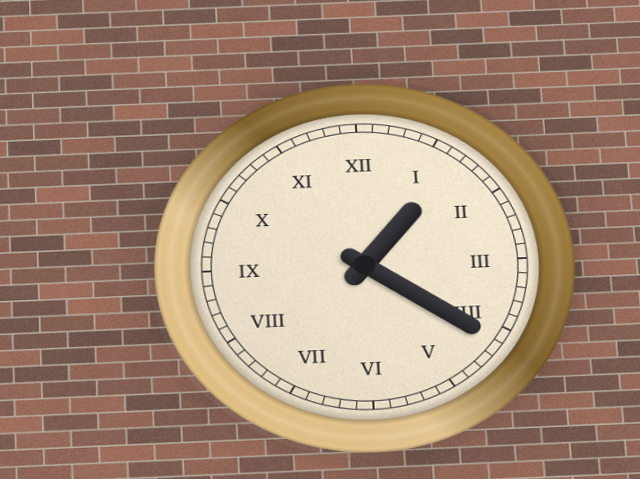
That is 1.21
